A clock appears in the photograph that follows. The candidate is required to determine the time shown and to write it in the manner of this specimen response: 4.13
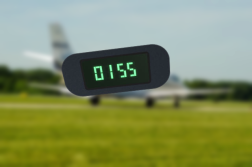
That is 1.55
